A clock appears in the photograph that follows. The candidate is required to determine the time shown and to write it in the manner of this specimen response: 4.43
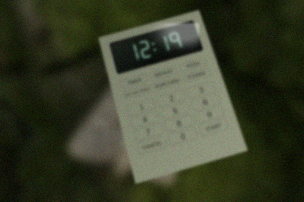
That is 12.19
